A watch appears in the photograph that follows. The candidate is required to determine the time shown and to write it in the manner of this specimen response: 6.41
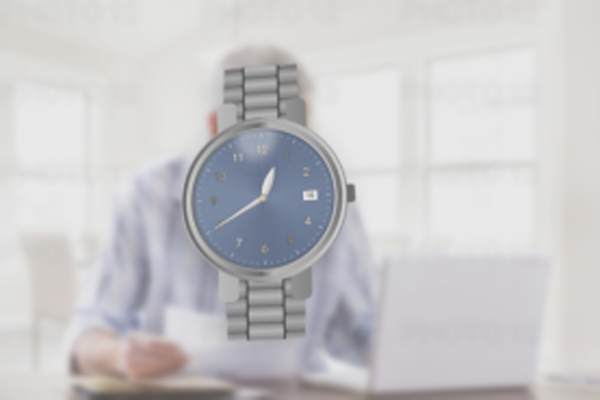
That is 12.40
